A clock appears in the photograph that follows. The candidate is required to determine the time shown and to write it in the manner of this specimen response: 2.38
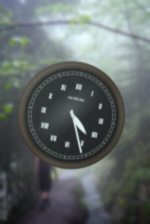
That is 4.26
